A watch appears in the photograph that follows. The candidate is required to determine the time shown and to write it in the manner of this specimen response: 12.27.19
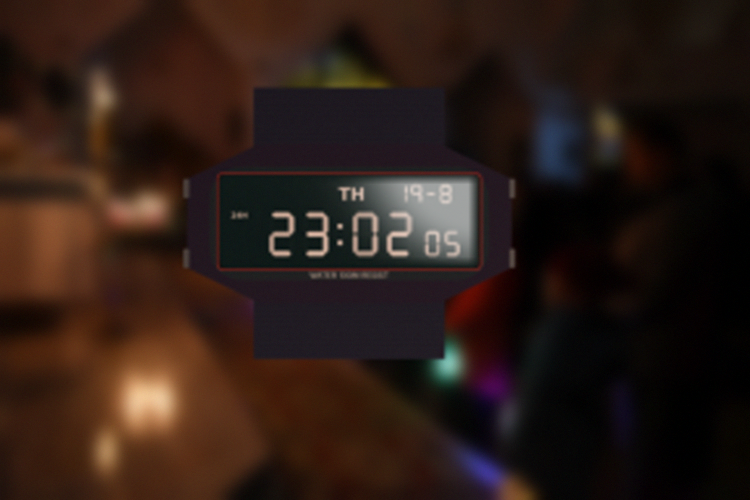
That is 23.02.05
